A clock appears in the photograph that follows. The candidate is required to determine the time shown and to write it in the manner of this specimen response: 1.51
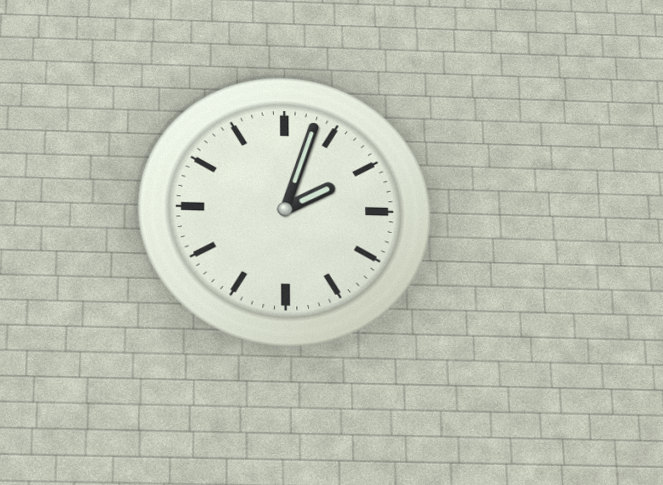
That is 2.03
